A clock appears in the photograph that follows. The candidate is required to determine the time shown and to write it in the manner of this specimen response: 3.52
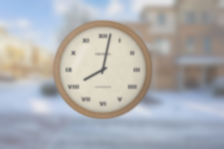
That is 8.02
